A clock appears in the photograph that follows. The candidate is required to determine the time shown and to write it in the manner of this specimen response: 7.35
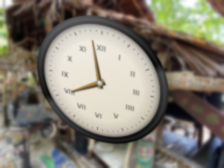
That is 7.58
